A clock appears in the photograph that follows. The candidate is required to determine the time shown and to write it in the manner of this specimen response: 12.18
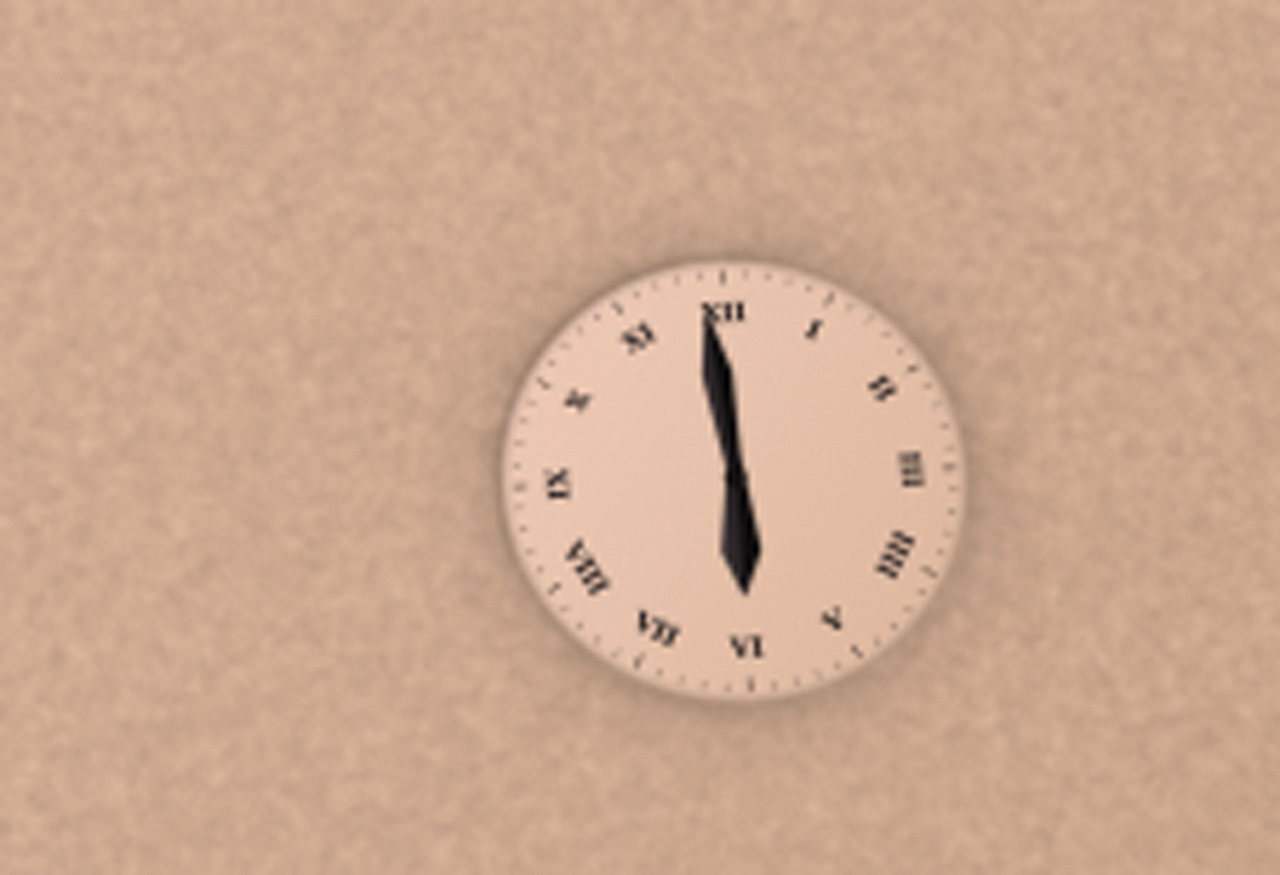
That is 5.59
